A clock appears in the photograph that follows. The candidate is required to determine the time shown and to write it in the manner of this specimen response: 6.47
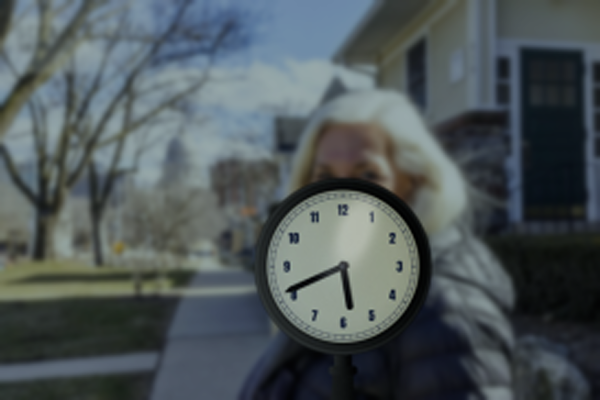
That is 5.41
